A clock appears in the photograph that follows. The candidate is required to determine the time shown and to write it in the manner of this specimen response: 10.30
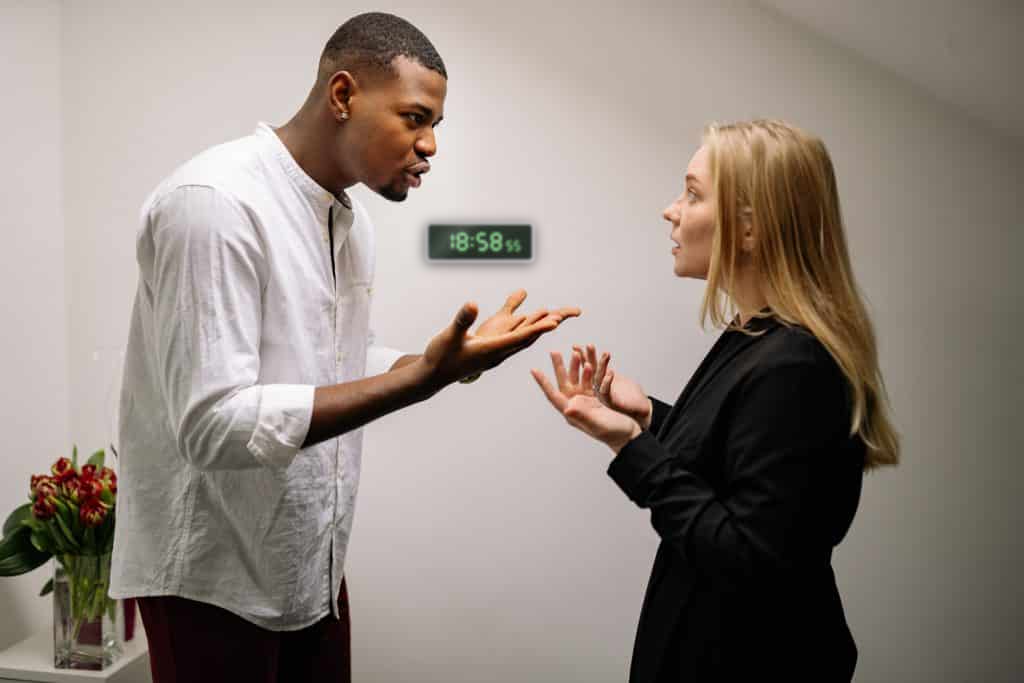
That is 18.58
